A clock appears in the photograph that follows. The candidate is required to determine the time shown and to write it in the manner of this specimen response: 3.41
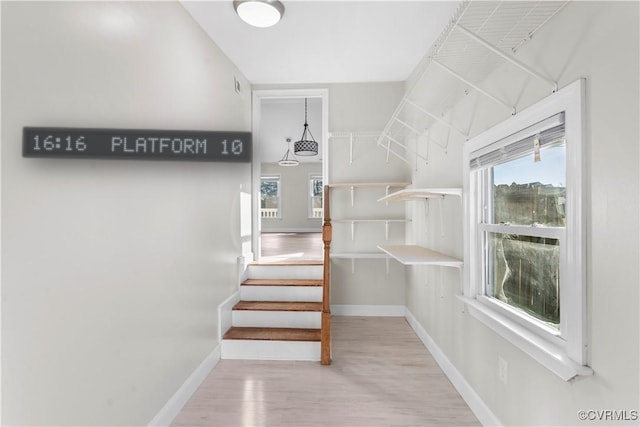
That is 16.16
